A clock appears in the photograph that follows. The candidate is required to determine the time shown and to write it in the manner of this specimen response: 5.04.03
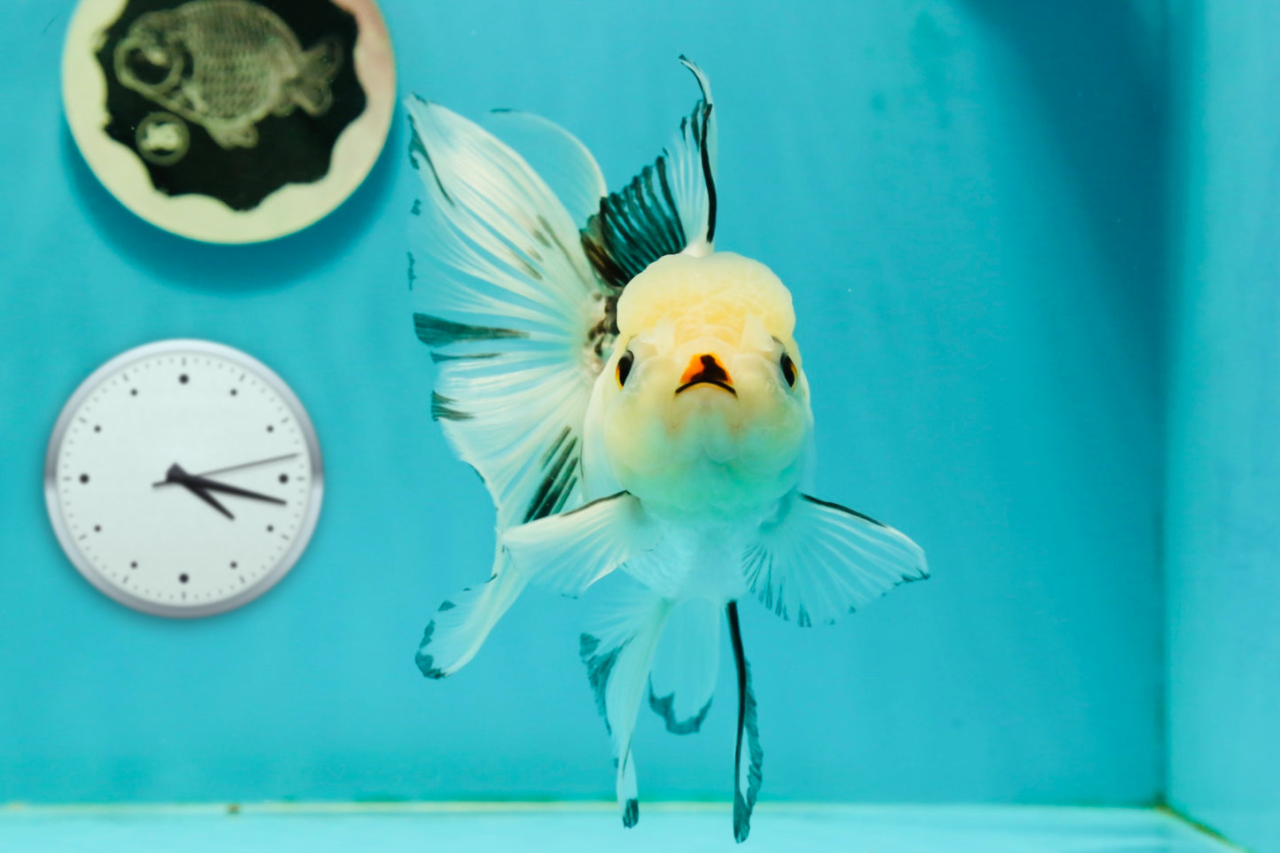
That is 4.17.13
